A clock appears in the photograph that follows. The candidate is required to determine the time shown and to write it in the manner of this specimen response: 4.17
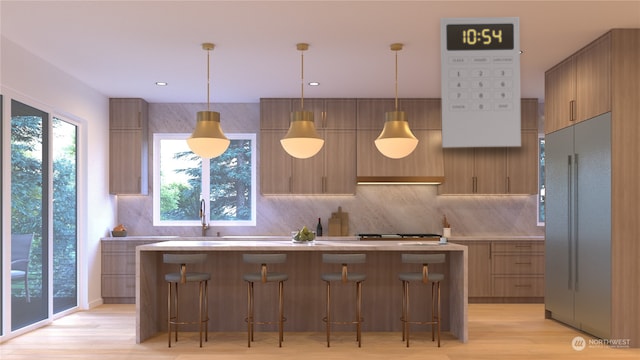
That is 10.54
